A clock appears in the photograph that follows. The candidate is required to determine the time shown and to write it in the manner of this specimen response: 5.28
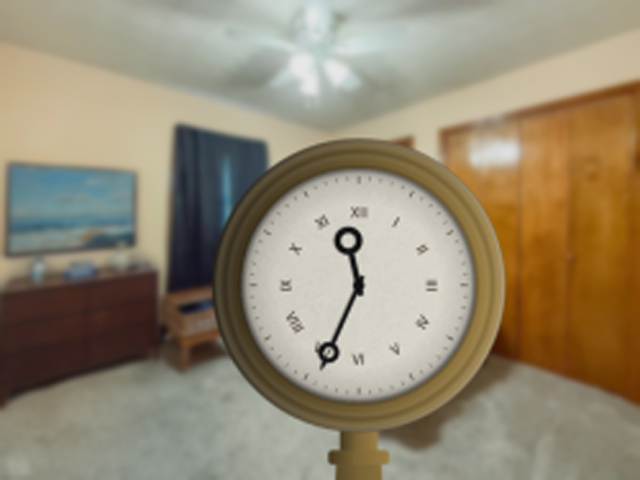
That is 11.34
